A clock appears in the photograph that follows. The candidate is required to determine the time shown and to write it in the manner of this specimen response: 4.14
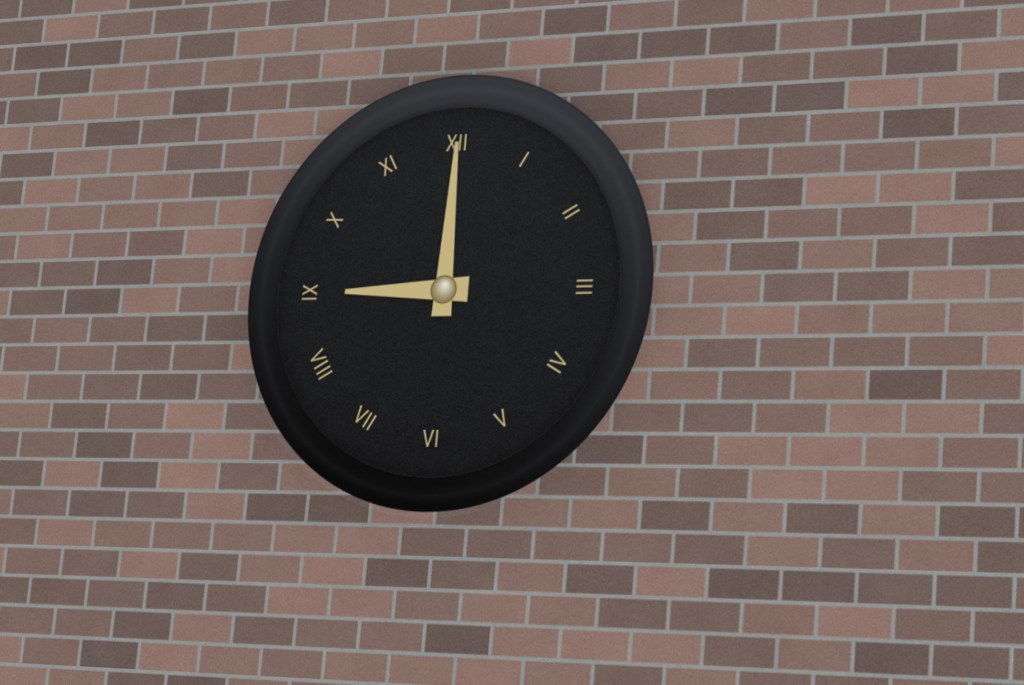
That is 9.00
